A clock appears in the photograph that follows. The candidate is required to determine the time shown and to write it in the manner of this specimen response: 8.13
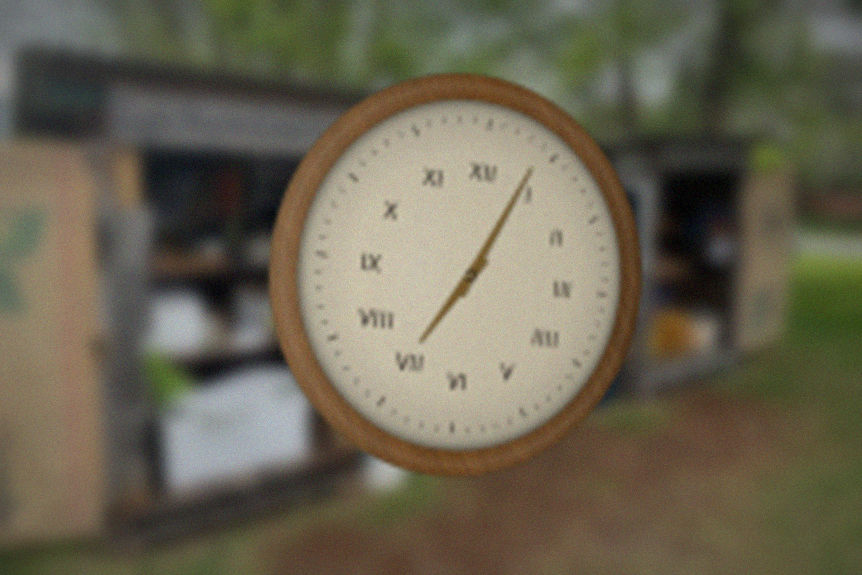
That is 7.04
